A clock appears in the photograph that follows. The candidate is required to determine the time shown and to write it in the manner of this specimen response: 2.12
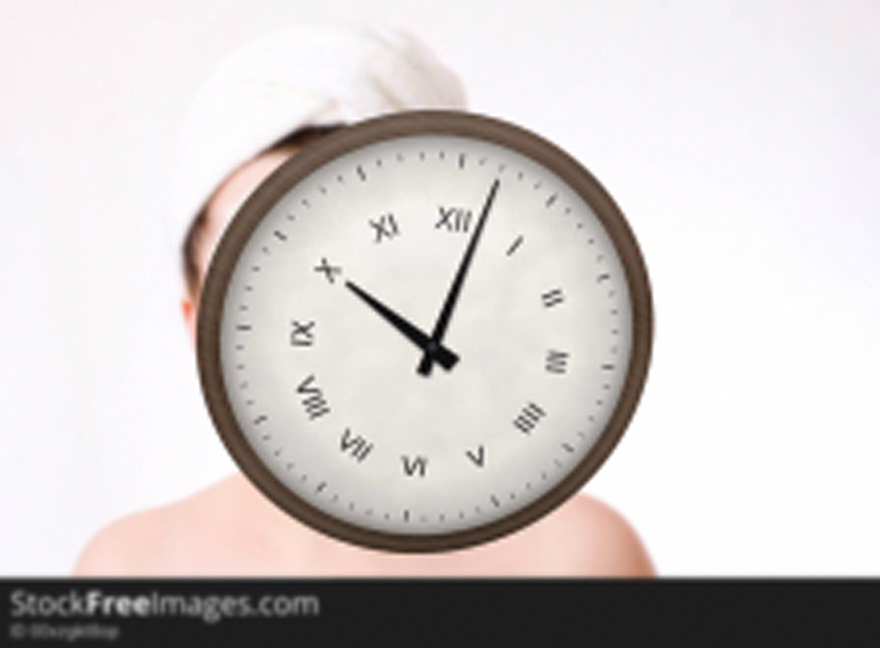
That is 10.02
